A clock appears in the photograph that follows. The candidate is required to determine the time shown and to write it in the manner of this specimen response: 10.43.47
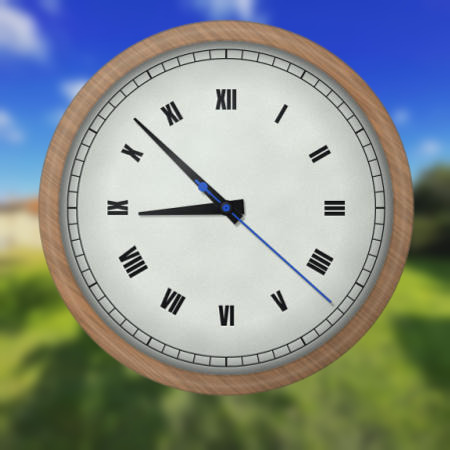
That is 8.52.22
